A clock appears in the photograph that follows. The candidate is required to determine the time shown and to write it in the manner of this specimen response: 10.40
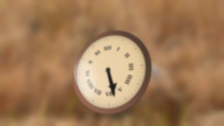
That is 5.28
